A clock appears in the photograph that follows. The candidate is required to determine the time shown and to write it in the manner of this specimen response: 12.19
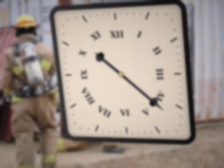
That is 10.22
